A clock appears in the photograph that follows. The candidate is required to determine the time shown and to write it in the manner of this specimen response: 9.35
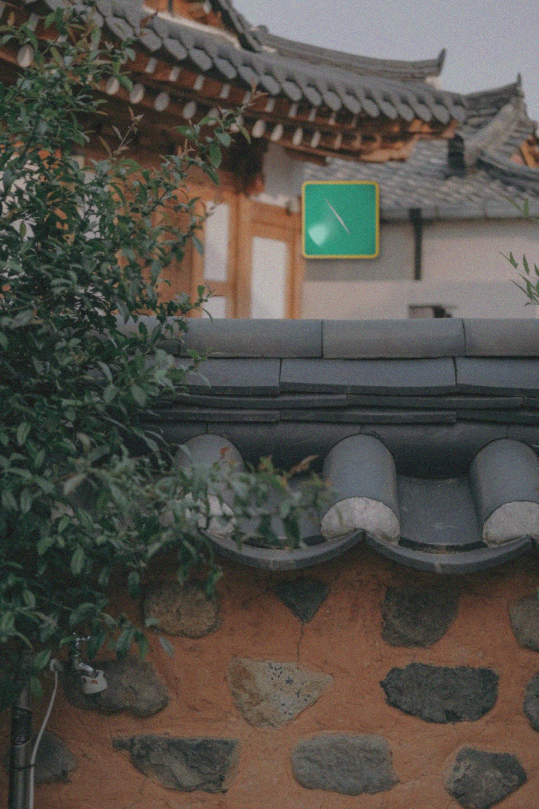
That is 4.54
